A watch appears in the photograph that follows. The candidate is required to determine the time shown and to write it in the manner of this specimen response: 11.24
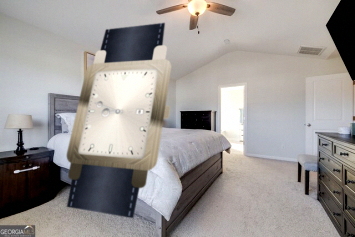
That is 8.48
